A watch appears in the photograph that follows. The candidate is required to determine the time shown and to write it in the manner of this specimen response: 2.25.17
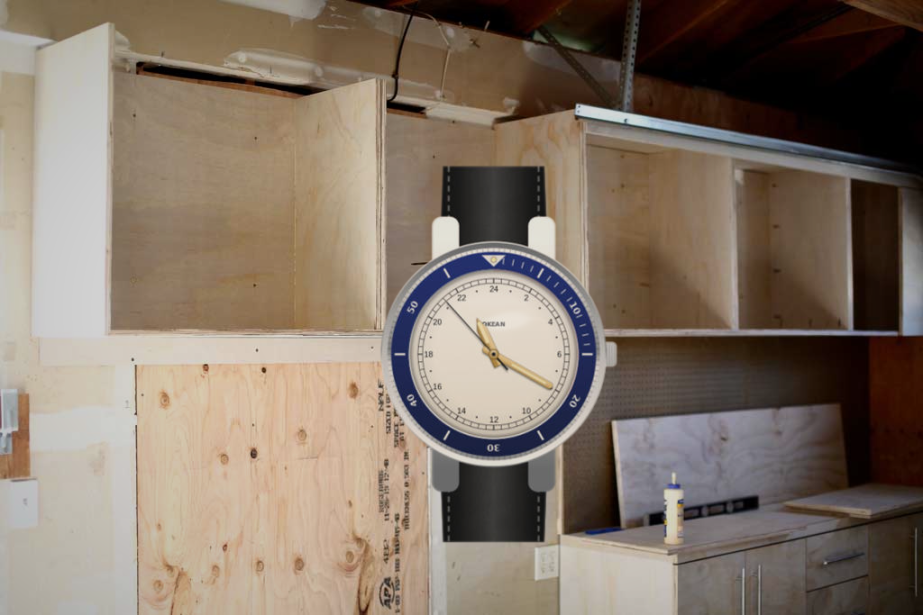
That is 22.19.53
